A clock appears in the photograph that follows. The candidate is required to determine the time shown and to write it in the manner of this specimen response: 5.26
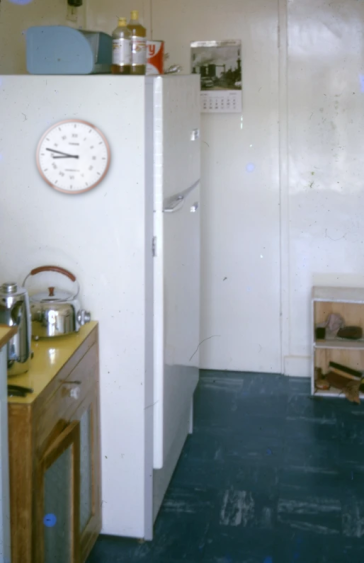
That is 8.47
